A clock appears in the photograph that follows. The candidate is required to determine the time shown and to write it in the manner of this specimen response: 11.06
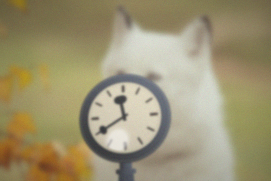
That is 11.40
